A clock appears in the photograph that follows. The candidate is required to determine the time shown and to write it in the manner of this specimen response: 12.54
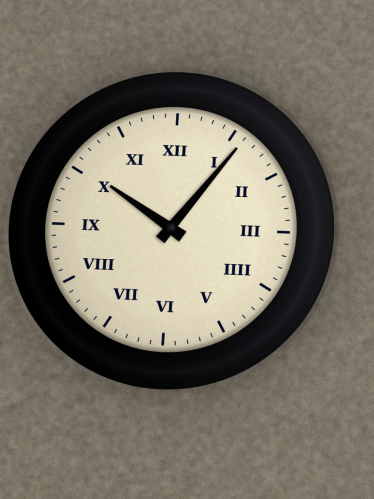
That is 10.06
